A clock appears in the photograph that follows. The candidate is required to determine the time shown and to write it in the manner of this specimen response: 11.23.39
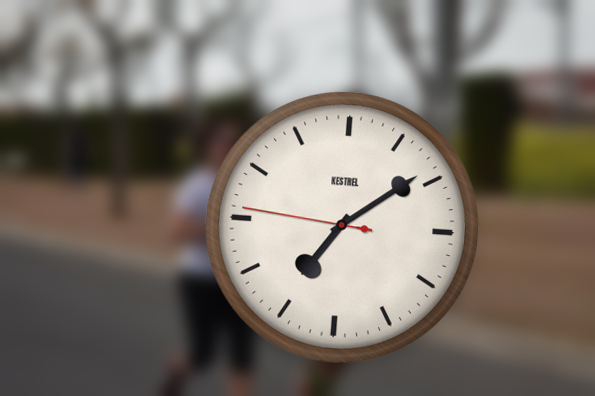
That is 7.08.46
